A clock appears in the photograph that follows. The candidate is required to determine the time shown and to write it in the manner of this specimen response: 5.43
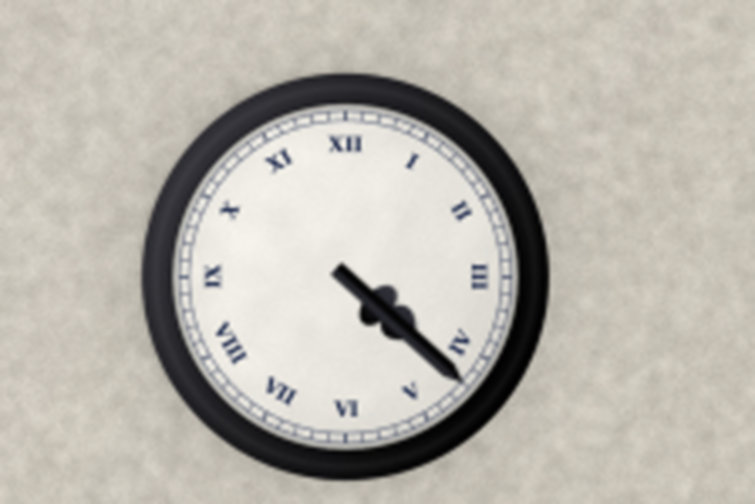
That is 4.22
